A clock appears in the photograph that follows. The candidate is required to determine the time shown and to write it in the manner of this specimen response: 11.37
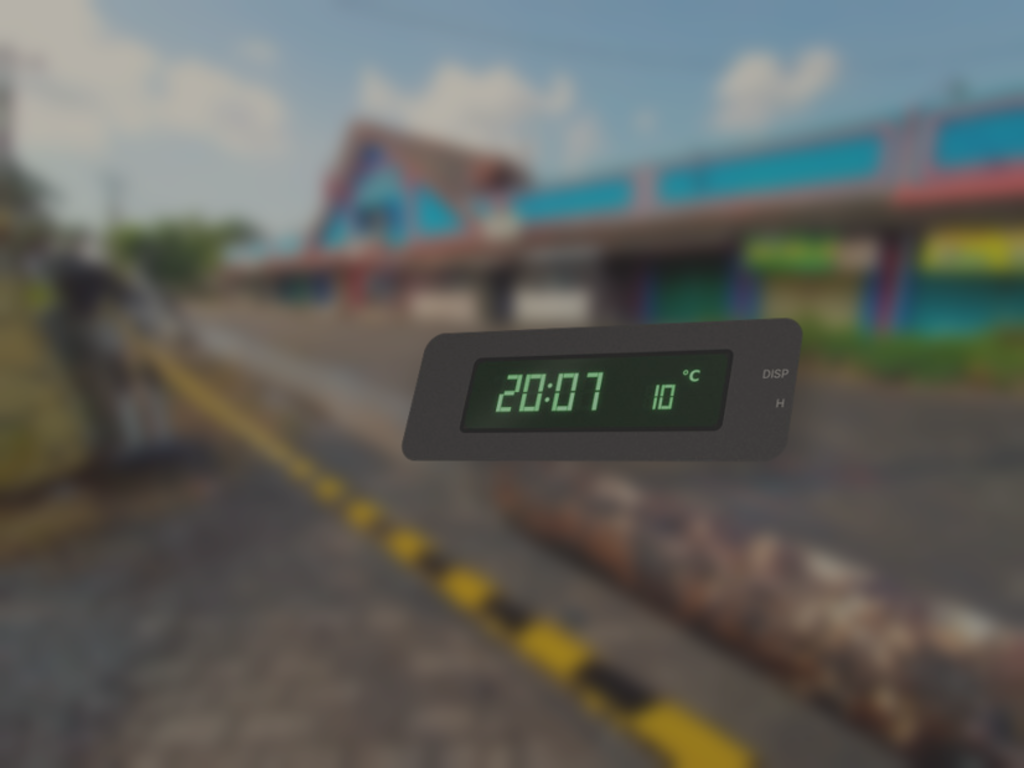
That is 20.07
